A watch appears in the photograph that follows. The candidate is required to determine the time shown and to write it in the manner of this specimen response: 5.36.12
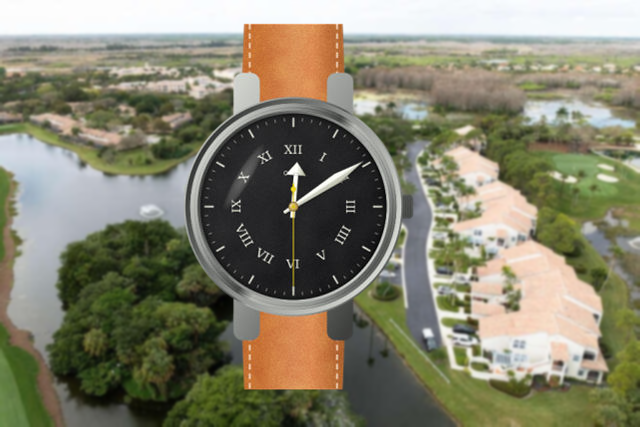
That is 12.09.30
